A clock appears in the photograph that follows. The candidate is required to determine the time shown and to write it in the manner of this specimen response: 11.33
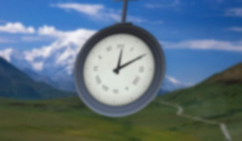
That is 12.10
